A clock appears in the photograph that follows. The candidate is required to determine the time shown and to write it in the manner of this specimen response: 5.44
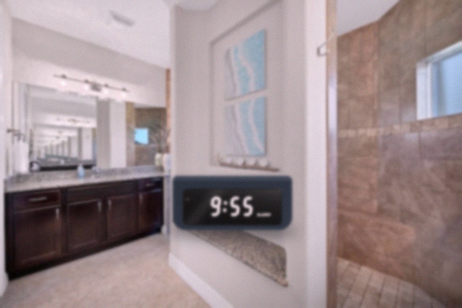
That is 9.55
